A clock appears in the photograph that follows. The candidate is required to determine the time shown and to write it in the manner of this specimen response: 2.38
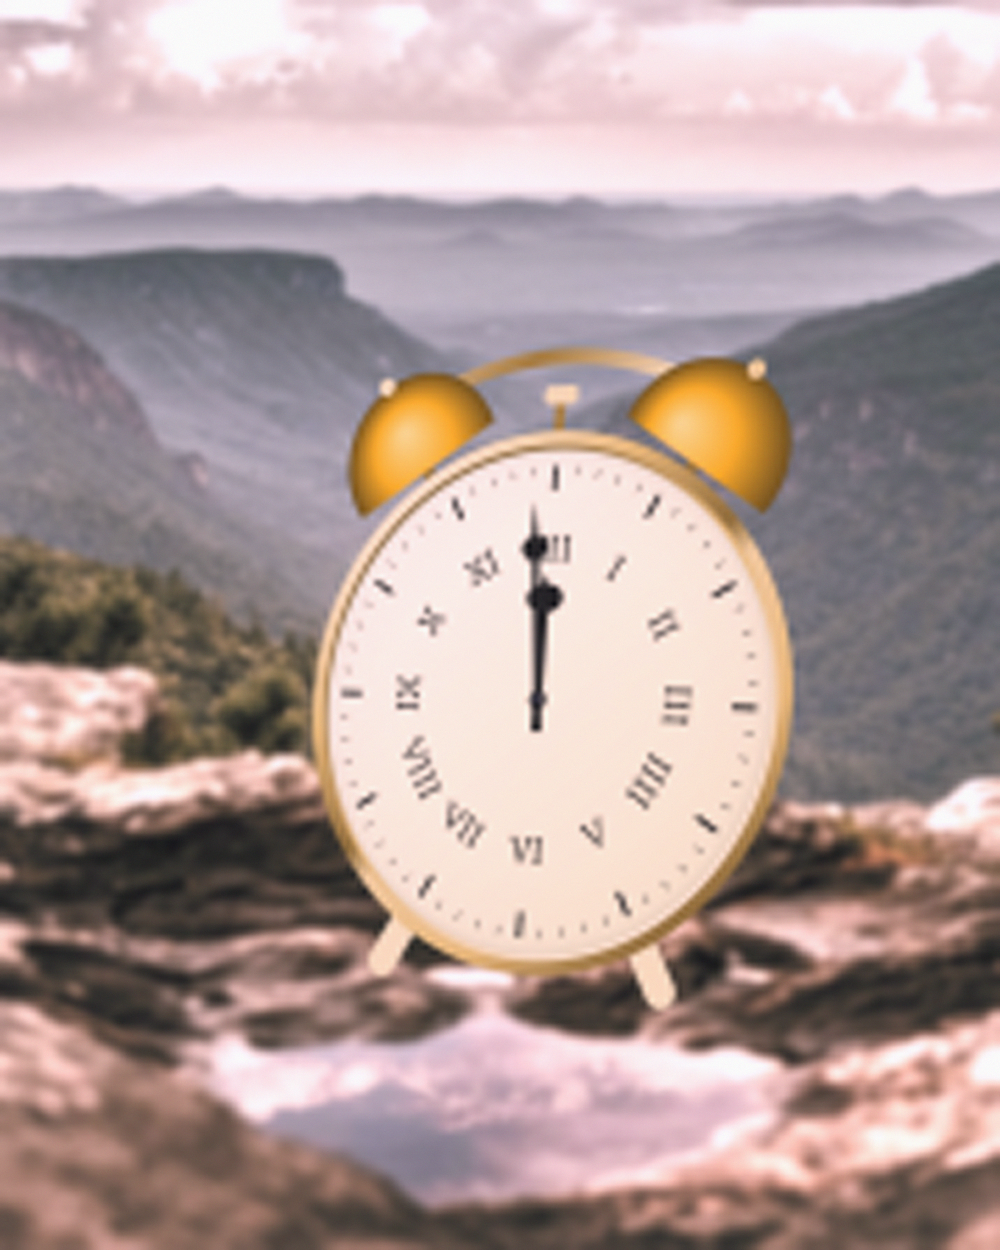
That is 11.59
